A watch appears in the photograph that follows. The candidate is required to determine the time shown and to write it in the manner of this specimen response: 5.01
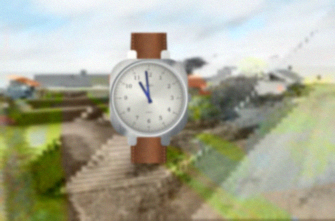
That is 10.59
